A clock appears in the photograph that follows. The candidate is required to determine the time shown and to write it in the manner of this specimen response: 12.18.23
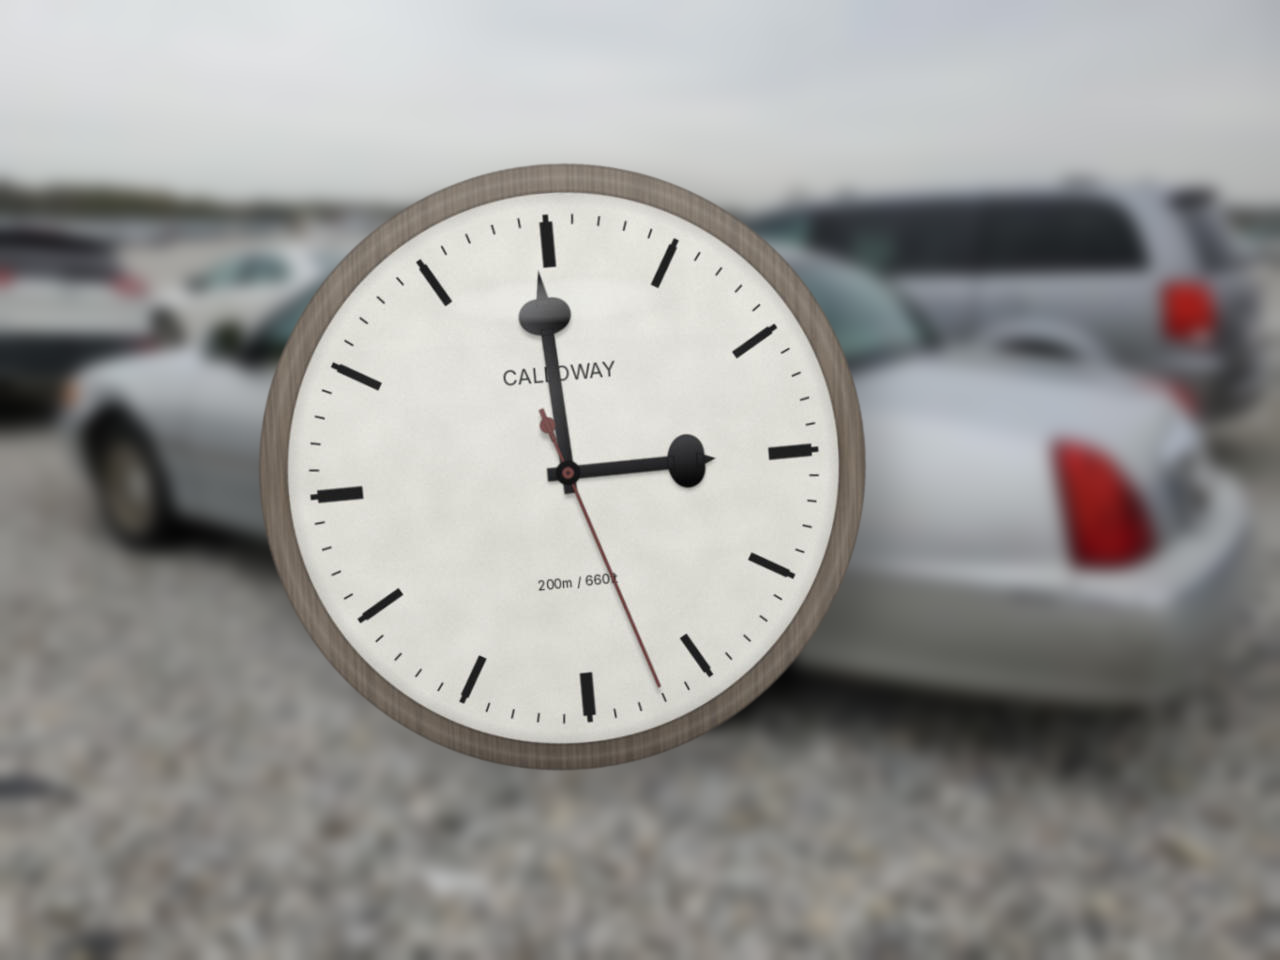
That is 2.59.27
